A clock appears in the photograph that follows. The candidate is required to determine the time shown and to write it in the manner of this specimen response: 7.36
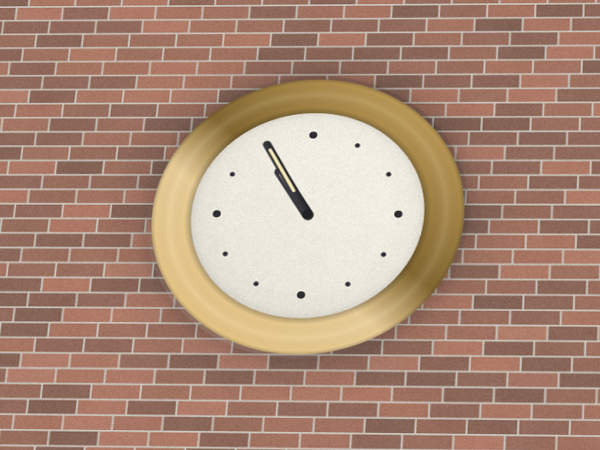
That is 10.55
